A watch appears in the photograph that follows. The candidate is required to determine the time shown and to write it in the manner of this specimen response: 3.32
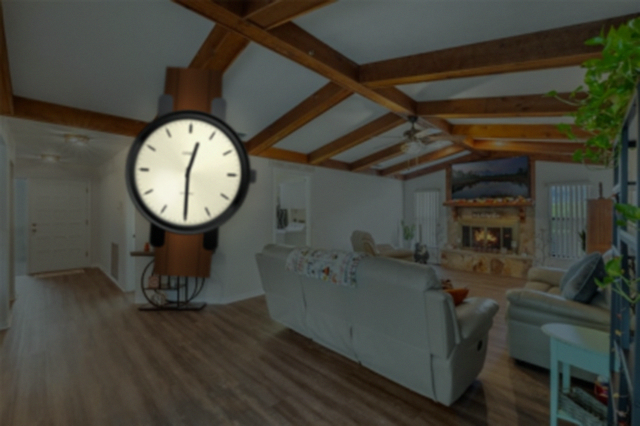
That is 12.30
